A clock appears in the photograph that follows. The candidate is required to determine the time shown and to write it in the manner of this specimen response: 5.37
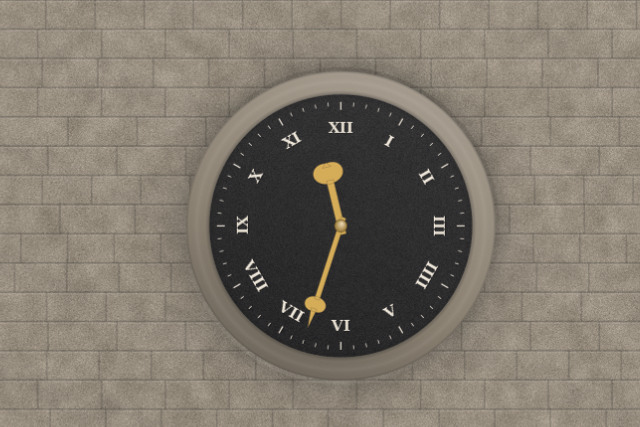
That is 11.33
